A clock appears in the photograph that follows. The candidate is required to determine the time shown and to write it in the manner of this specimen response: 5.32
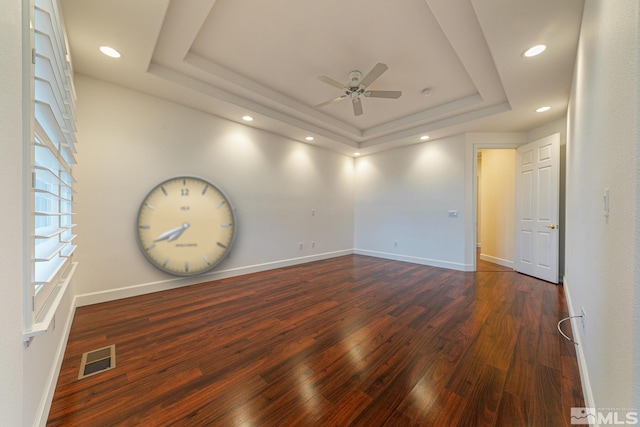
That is 7.41
